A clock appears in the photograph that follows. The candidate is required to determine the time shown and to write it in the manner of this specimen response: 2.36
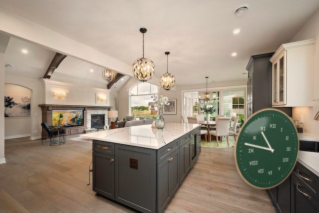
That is 10.47
